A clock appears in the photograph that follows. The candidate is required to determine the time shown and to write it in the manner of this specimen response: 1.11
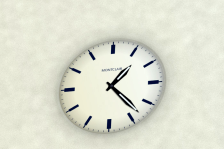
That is 1.23
